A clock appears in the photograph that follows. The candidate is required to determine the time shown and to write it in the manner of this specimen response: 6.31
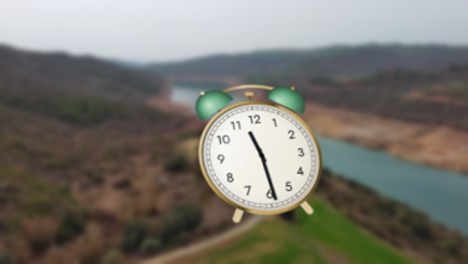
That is 11.29
